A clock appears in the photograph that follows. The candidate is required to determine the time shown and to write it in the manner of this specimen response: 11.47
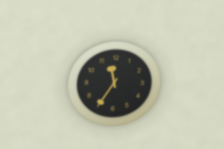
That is 11.35
